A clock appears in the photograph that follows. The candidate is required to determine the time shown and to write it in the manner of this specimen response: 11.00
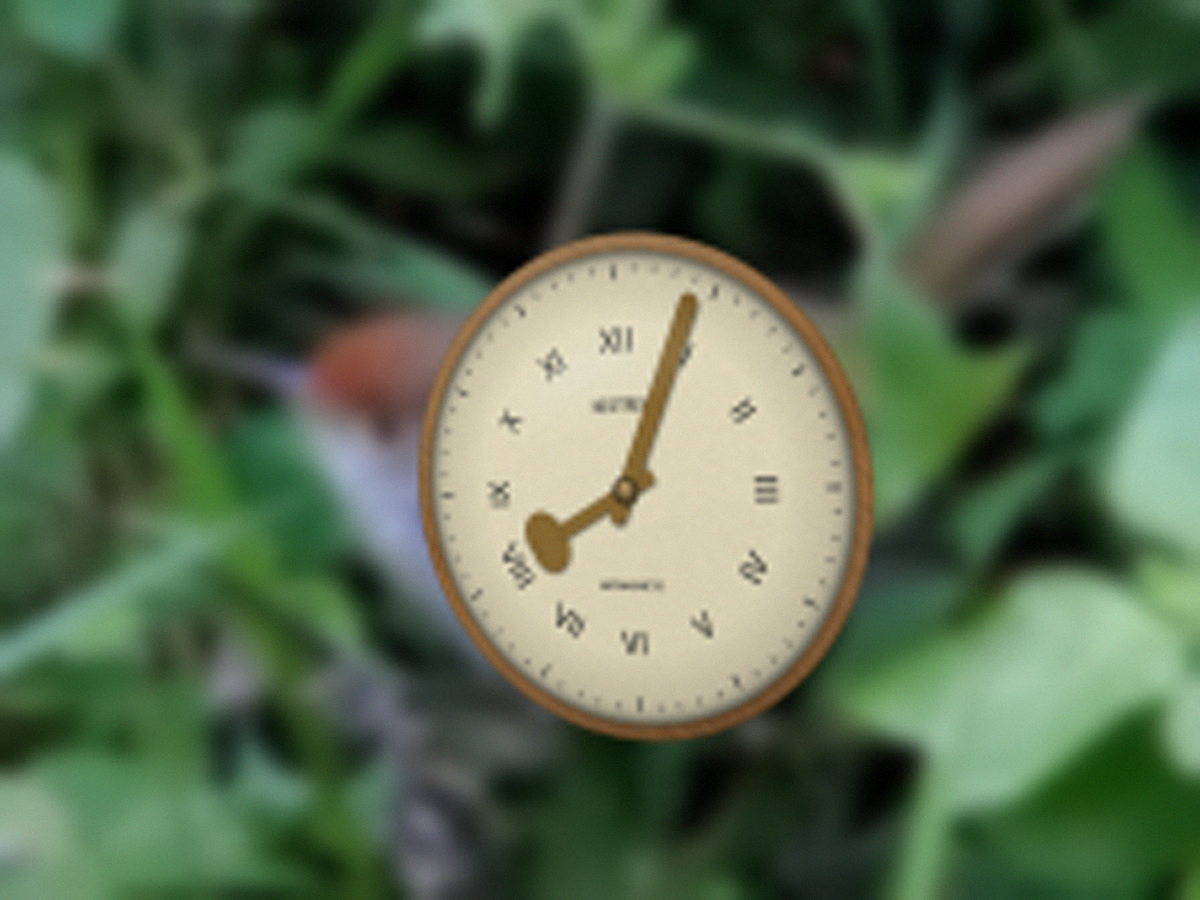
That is 8.04
